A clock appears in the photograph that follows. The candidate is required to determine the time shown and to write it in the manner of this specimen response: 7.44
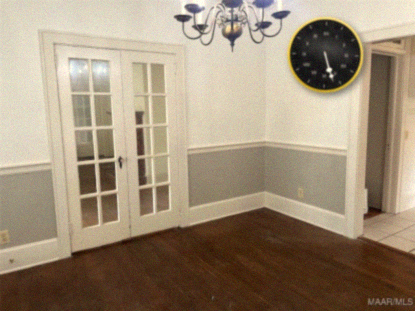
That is 5.27
